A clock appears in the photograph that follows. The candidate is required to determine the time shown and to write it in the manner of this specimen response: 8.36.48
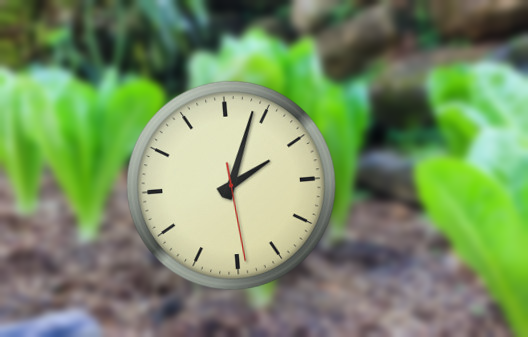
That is 2.03.29
